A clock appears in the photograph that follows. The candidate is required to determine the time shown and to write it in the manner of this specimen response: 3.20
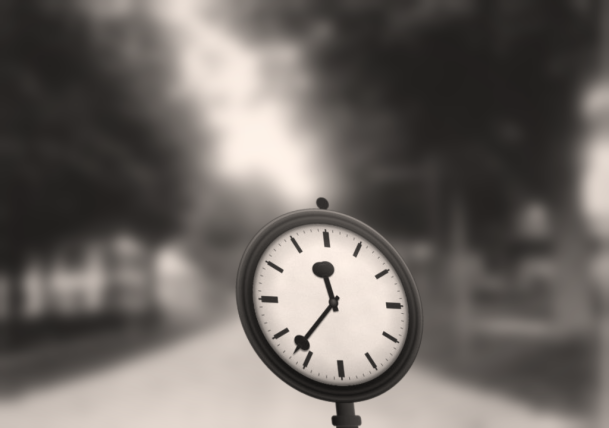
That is 11.37
